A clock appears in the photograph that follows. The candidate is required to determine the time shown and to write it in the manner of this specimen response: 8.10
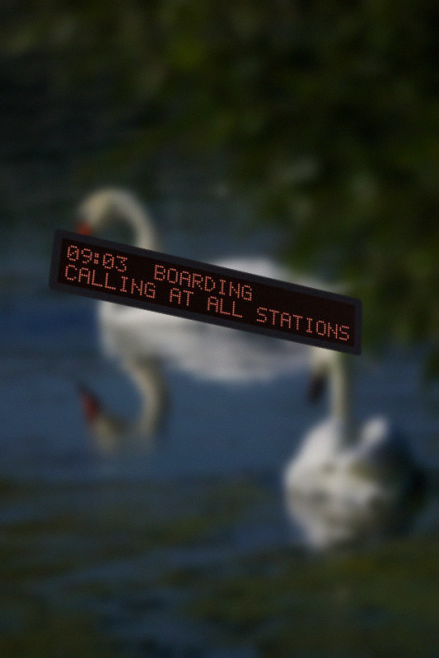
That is 9.03
